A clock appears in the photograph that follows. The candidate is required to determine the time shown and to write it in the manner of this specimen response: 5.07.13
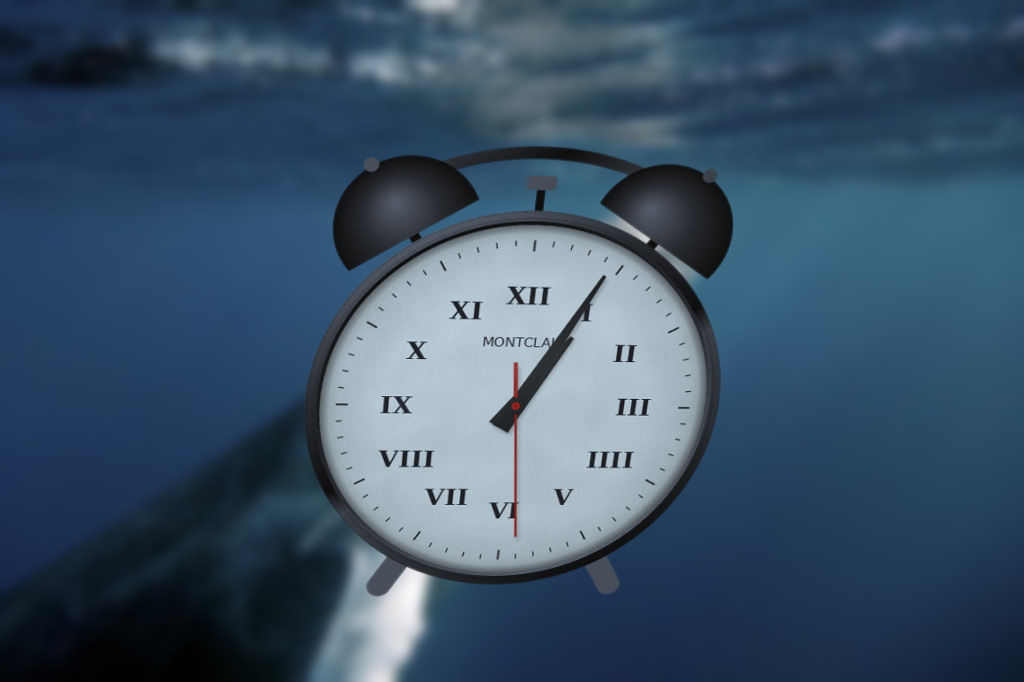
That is 1.04.29
